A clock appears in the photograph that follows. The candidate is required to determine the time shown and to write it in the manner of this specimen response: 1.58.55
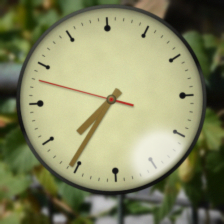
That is 7.35.48
